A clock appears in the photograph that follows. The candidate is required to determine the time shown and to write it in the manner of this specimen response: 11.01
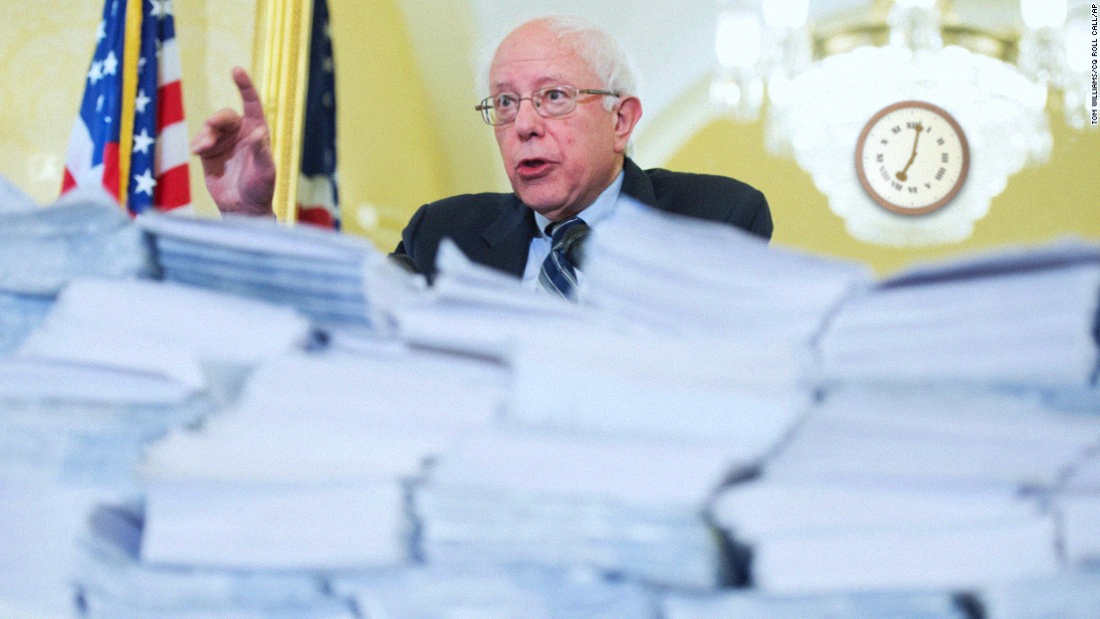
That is 7.02
